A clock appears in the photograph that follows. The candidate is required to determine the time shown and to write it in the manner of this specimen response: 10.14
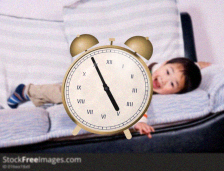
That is 4.55
